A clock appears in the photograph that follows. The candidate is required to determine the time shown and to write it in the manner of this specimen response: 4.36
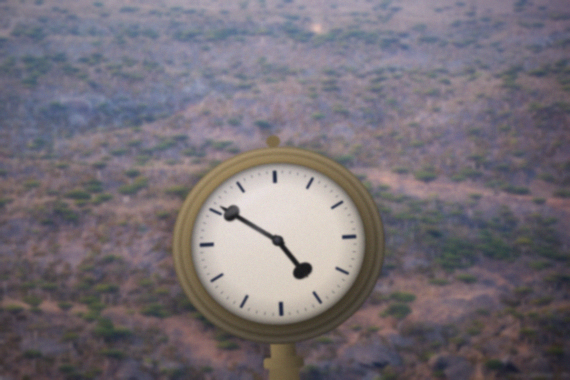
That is 4.51
